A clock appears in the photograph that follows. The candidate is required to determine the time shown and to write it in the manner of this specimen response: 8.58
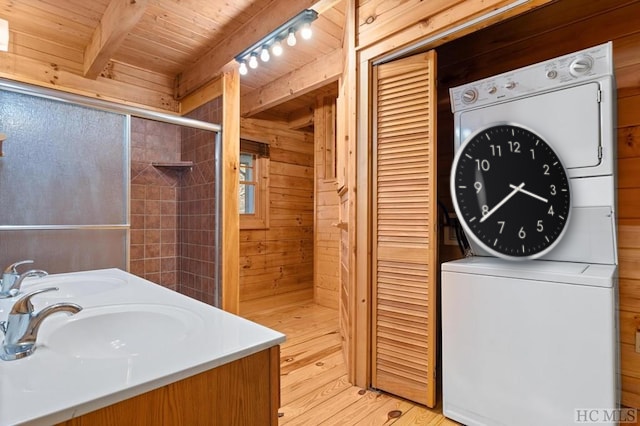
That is 3.39
